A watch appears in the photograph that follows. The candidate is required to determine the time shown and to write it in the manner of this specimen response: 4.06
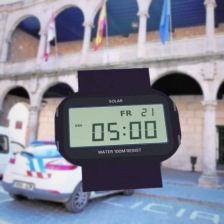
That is 5.00
